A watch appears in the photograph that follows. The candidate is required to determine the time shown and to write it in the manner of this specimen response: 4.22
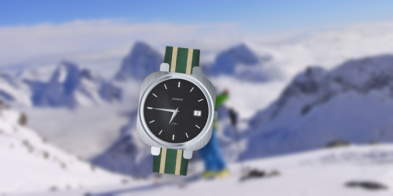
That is 6.45
